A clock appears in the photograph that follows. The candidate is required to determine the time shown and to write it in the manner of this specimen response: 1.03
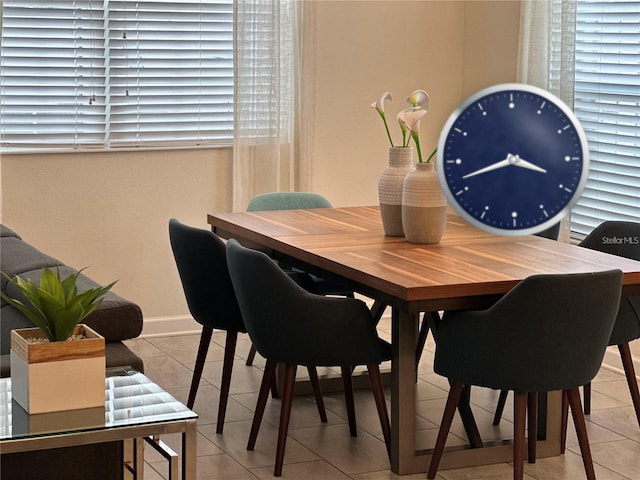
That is 3.42
